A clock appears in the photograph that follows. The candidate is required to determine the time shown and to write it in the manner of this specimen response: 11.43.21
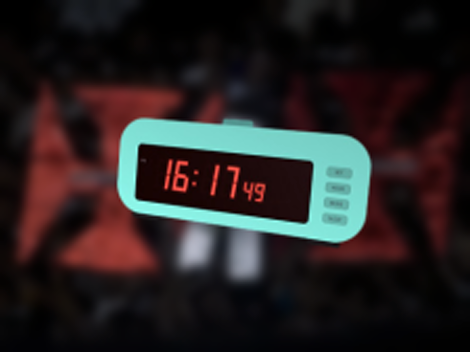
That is 16.17.49
